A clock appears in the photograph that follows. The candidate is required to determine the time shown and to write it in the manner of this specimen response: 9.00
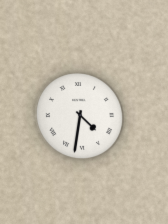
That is 4.32
